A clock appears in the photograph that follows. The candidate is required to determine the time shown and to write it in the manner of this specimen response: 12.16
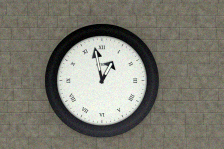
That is 12.58
